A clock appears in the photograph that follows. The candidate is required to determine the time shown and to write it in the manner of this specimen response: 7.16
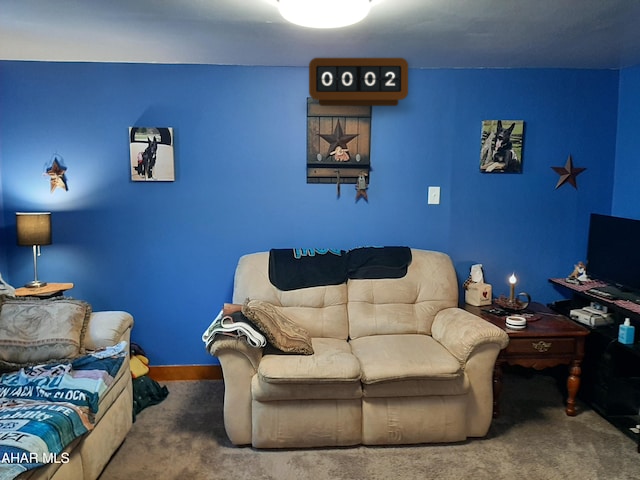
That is 0.02
